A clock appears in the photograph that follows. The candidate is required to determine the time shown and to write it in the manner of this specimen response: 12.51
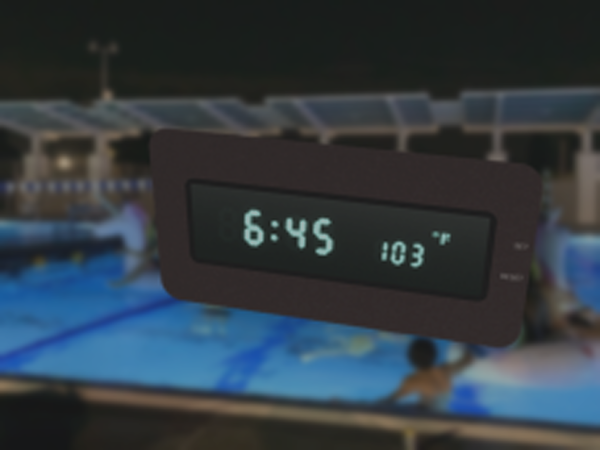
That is 6.45
